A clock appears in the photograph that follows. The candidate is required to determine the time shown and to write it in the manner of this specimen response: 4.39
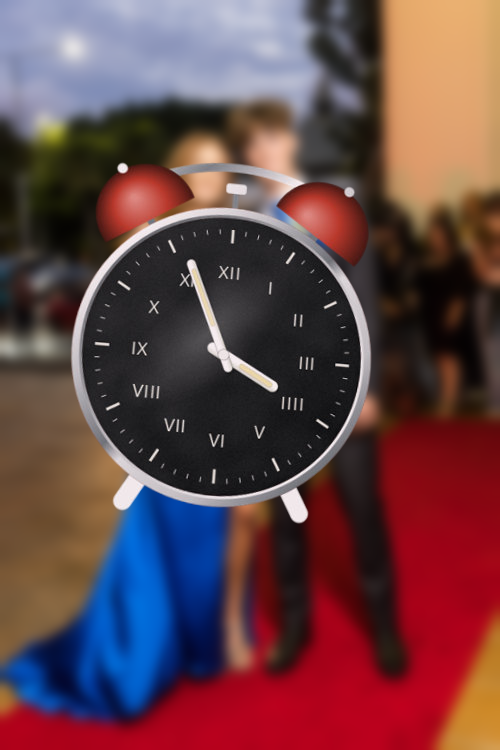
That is 3.56
